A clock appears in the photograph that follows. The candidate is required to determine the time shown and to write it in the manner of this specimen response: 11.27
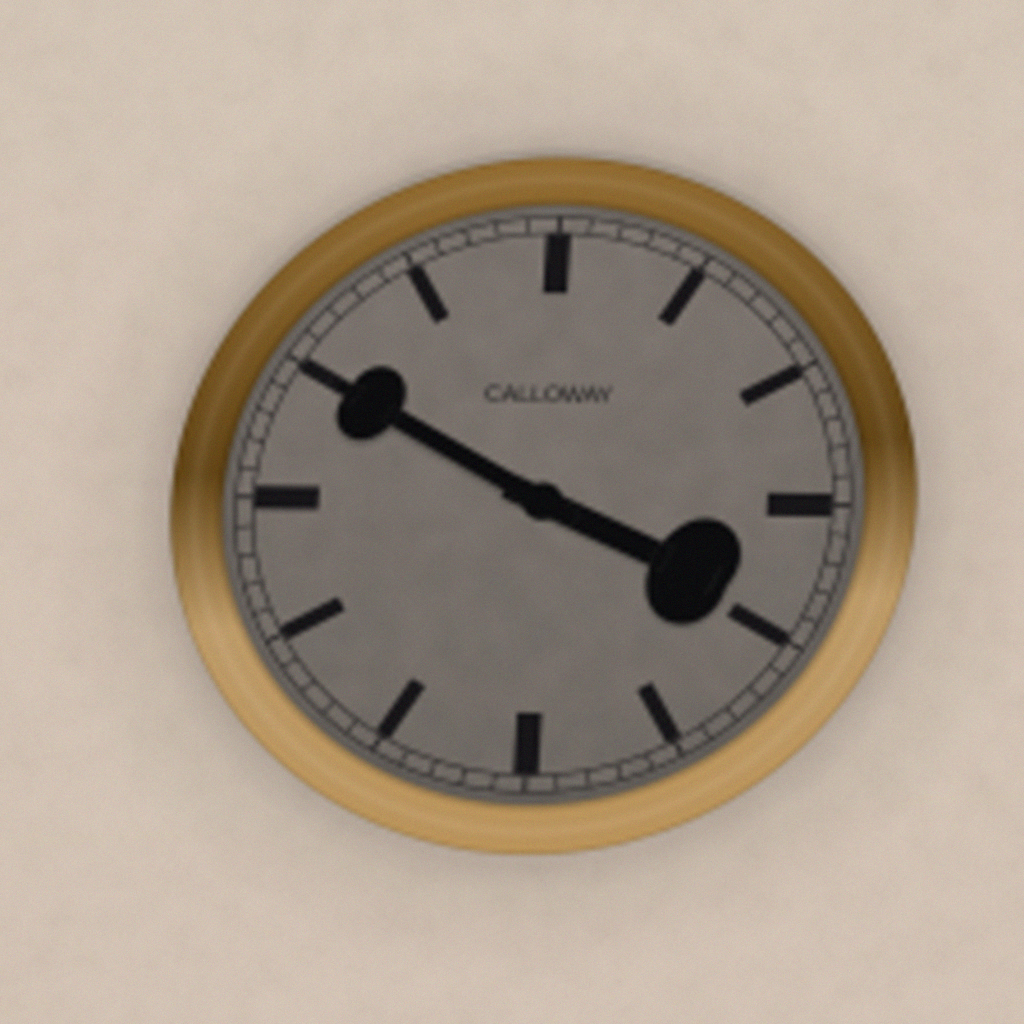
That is 3.50
